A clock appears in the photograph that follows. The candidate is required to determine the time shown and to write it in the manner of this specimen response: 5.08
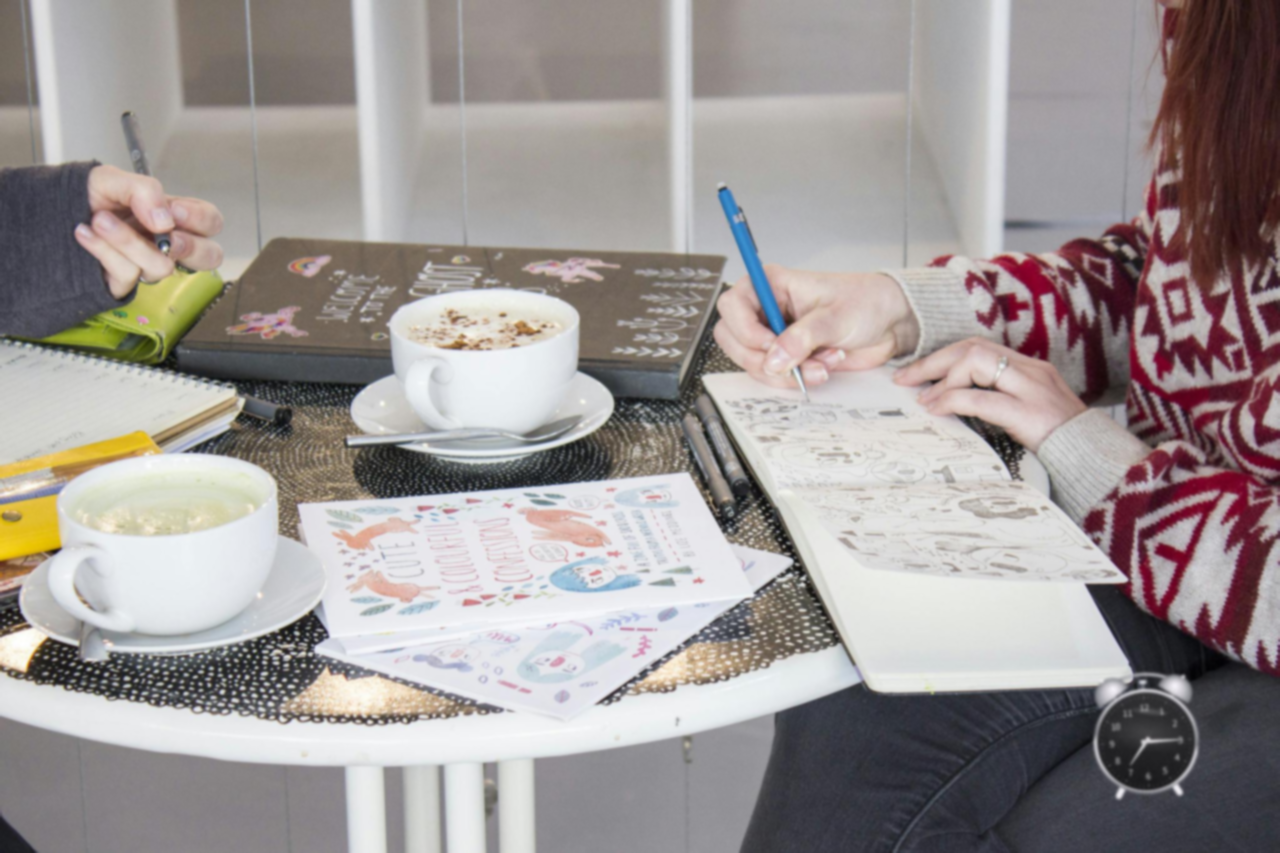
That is 7.15
